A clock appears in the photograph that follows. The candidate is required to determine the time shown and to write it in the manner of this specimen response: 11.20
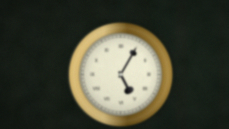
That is 5.05
